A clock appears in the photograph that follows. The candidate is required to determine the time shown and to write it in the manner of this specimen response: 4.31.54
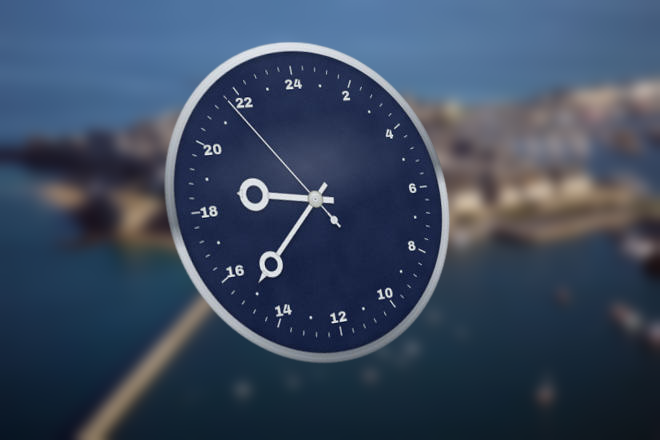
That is 18.37.54
